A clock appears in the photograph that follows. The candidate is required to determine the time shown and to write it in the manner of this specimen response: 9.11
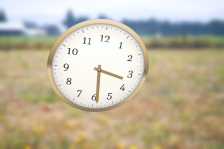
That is 3.29
